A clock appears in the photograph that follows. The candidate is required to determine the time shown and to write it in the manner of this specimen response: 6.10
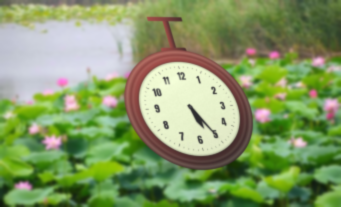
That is 5.25
